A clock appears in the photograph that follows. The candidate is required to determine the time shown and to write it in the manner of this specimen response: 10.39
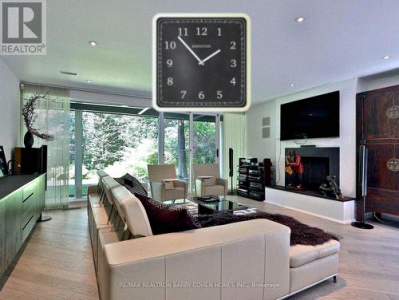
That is 1.53
